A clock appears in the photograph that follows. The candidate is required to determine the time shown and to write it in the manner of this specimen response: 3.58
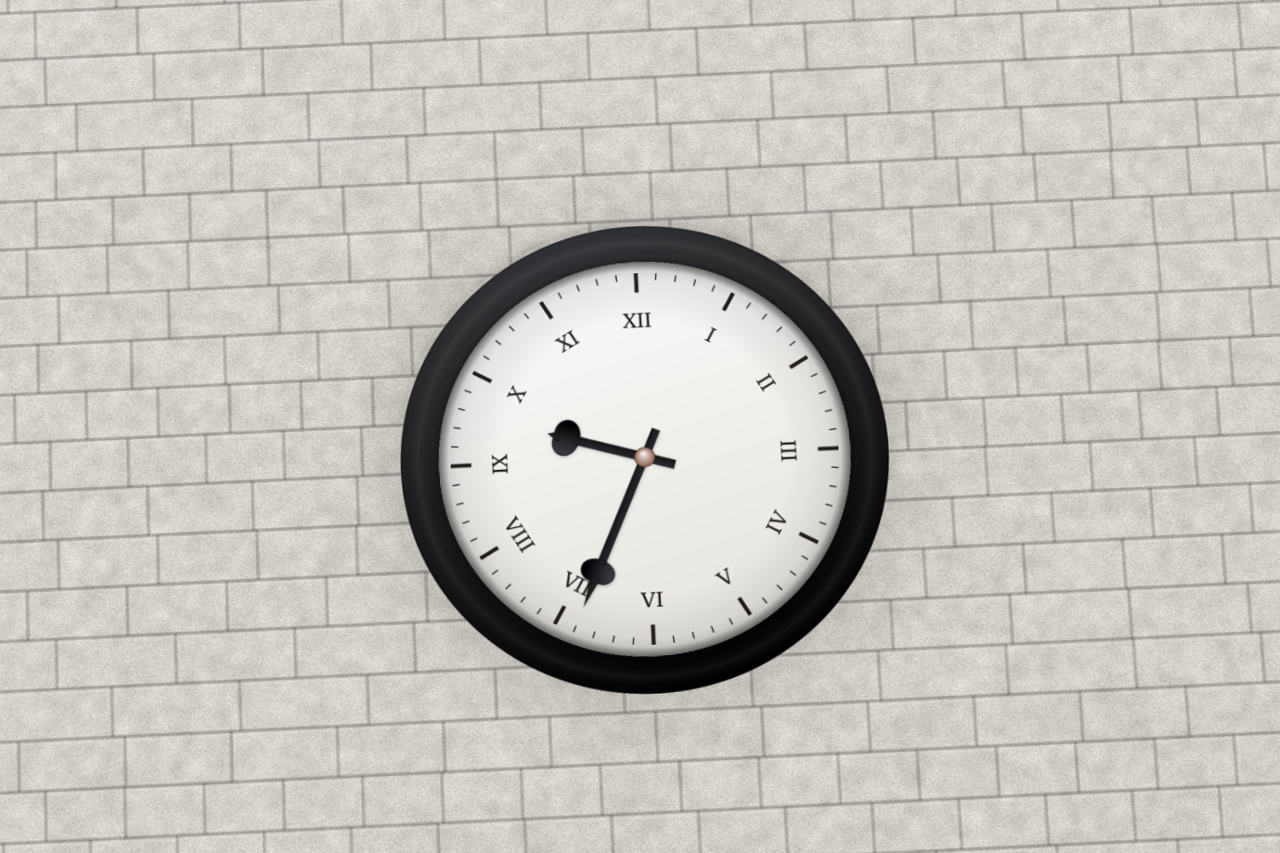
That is 9.34
